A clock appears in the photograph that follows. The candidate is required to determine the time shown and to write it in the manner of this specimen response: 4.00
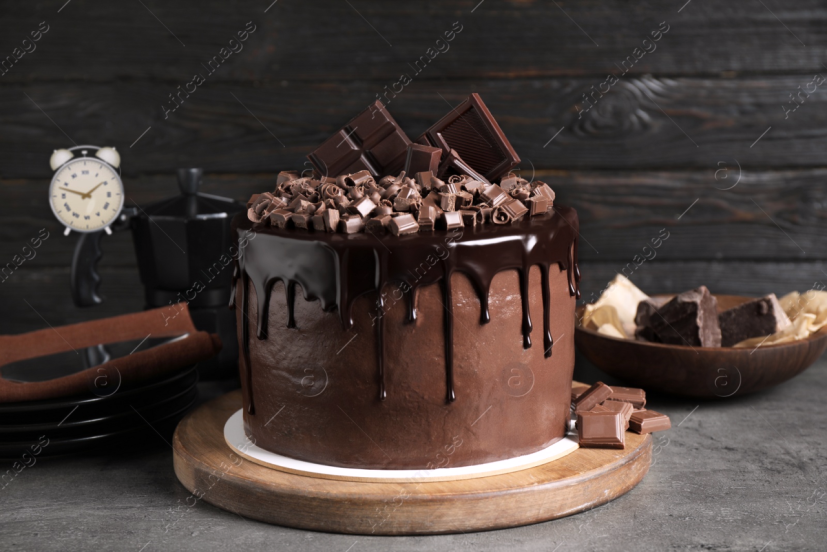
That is 1.48
